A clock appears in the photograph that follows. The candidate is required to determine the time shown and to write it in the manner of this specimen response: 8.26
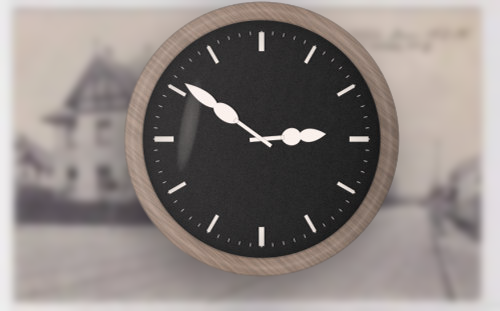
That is 2.51
